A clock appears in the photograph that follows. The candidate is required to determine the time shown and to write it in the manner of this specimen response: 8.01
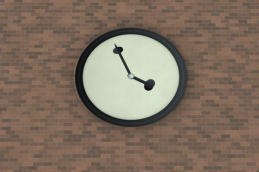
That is 3.56
